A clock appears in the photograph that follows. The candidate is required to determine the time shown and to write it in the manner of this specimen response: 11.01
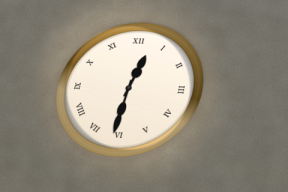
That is 12.31
